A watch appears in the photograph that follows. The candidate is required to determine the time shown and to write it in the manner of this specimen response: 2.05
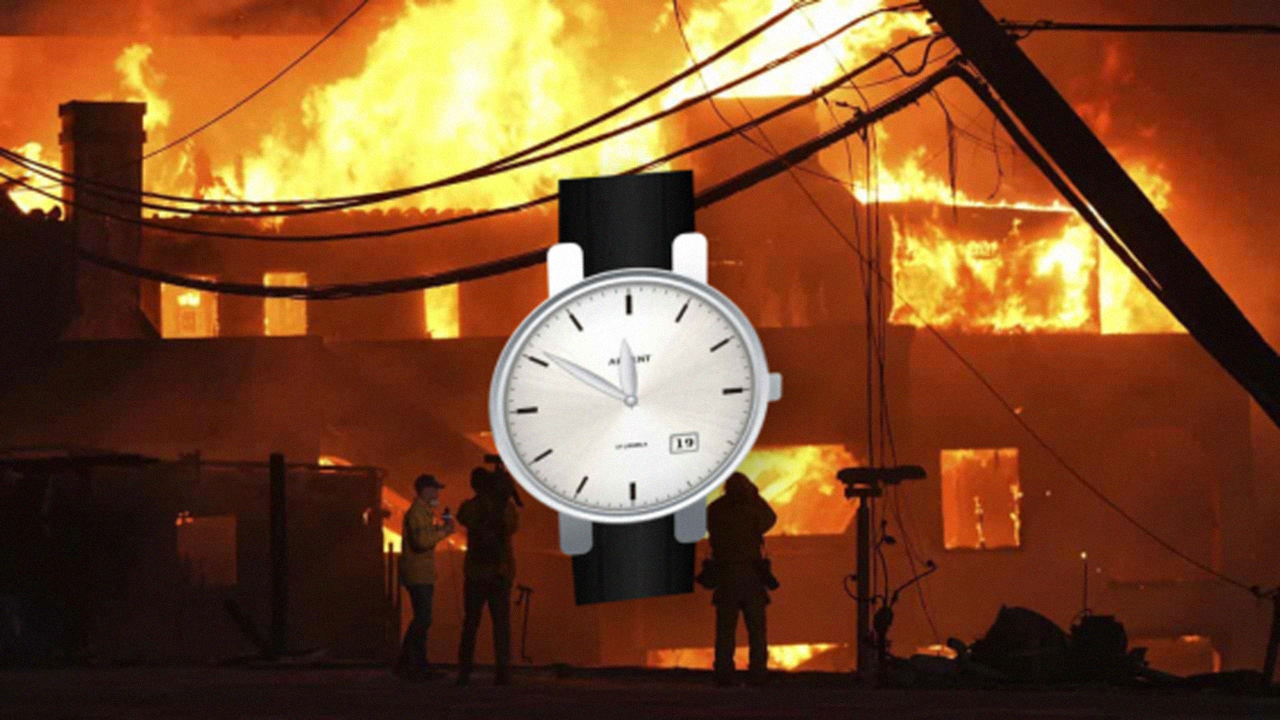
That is 11.51
